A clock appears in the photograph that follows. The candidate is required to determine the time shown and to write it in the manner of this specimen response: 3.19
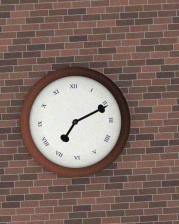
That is 7.11
